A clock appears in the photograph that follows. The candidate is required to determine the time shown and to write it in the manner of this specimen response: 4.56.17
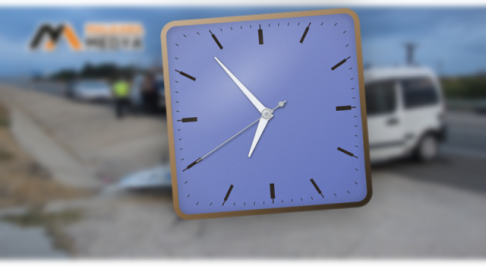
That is 6.53.40
